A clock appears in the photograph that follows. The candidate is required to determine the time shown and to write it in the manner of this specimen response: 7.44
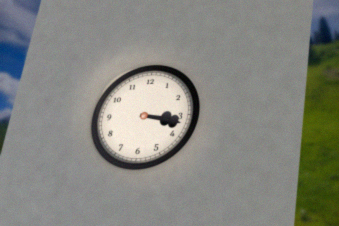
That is 3.17
